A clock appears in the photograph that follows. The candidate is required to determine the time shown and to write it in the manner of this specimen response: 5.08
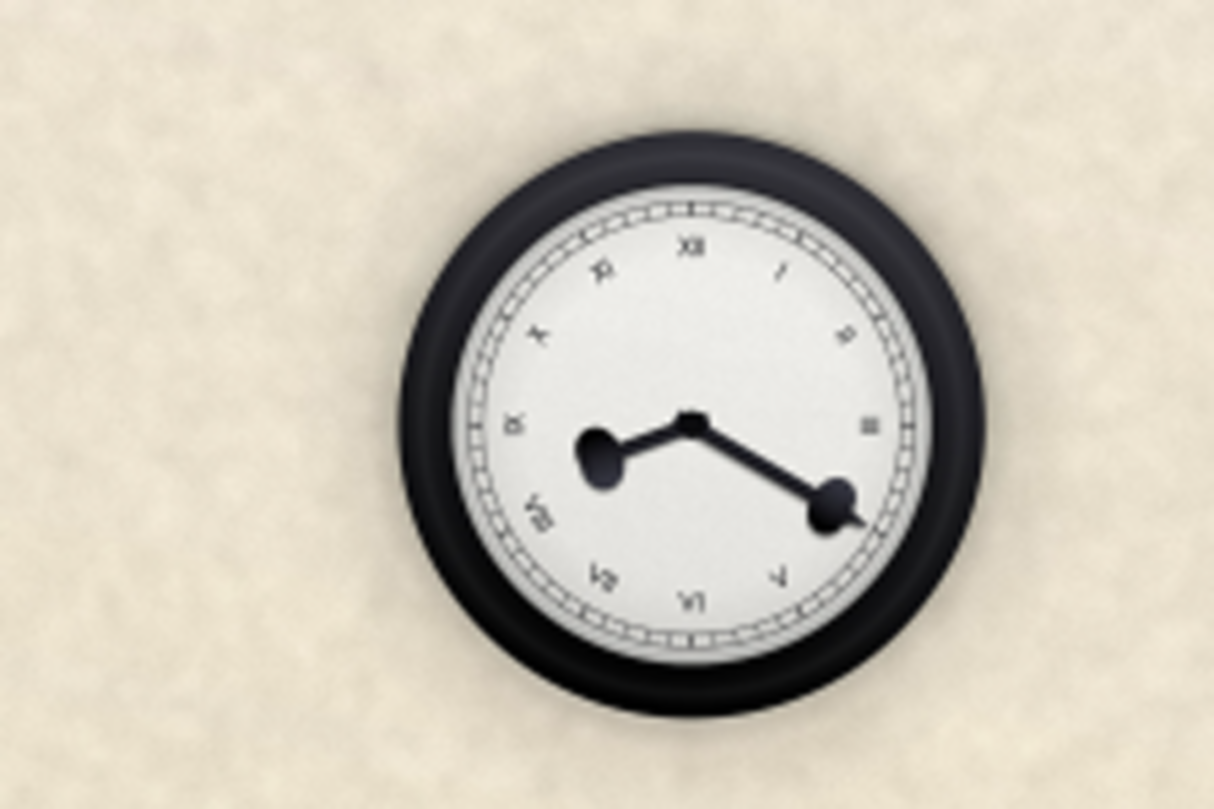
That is 8.20
